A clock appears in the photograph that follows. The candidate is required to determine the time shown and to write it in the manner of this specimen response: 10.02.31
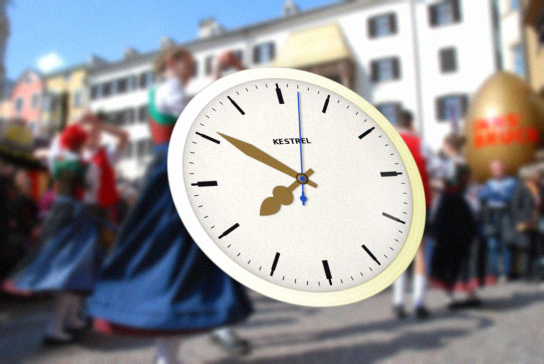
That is 7.51.02
